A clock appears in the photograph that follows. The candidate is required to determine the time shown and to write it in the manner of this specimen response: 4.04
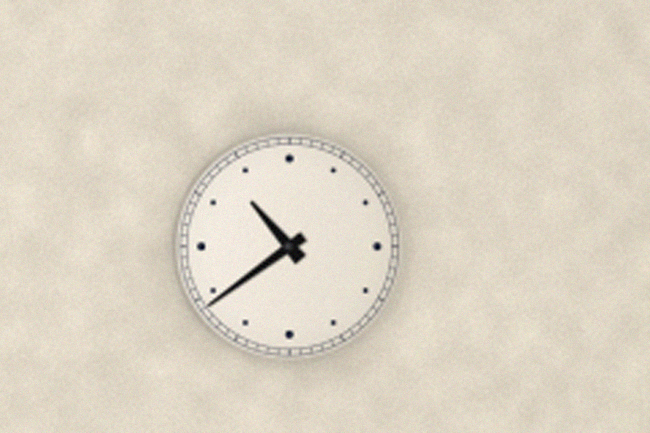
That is 10.39
